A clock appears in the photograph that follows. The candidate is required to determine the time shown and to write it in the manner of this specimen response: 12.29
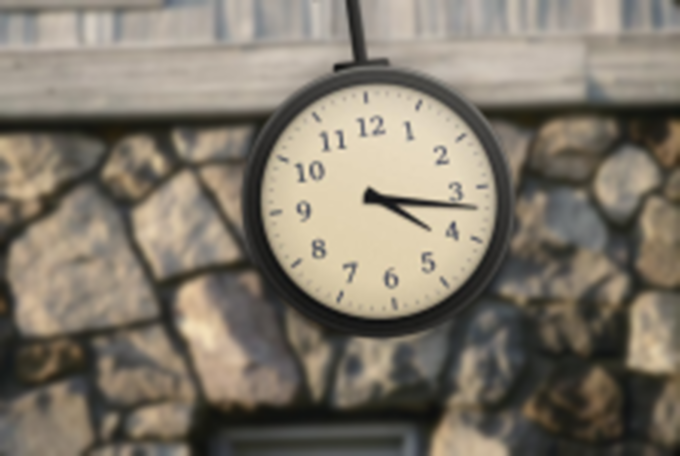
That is 4.17
